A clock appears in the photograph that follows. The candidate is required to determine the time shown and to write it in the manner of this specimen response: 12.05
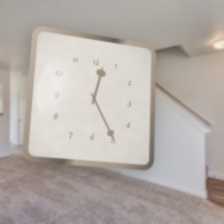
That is 12.25
